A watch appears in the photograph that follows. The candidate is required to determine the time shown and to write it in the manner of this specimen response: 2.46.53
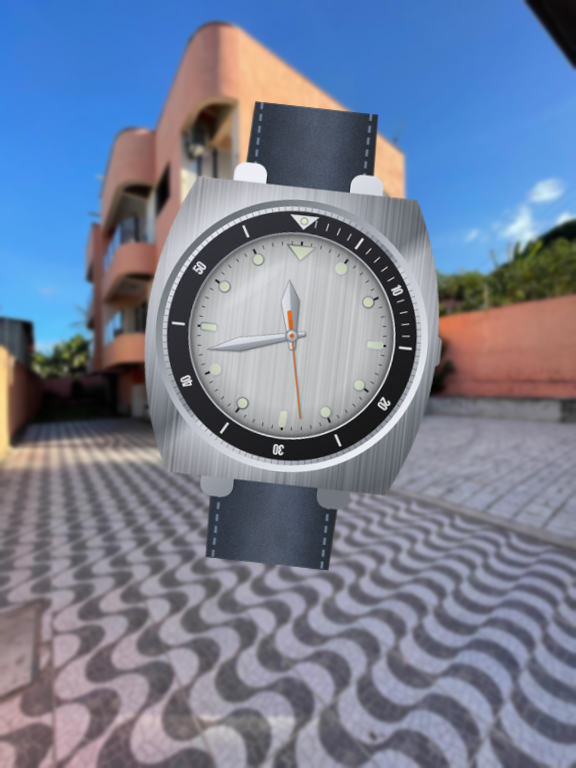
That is 11.42.28
